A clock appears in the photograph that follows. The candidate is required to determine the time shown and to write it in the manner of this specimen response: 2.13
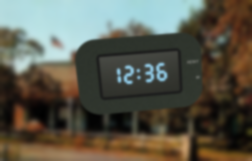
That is 12.36
